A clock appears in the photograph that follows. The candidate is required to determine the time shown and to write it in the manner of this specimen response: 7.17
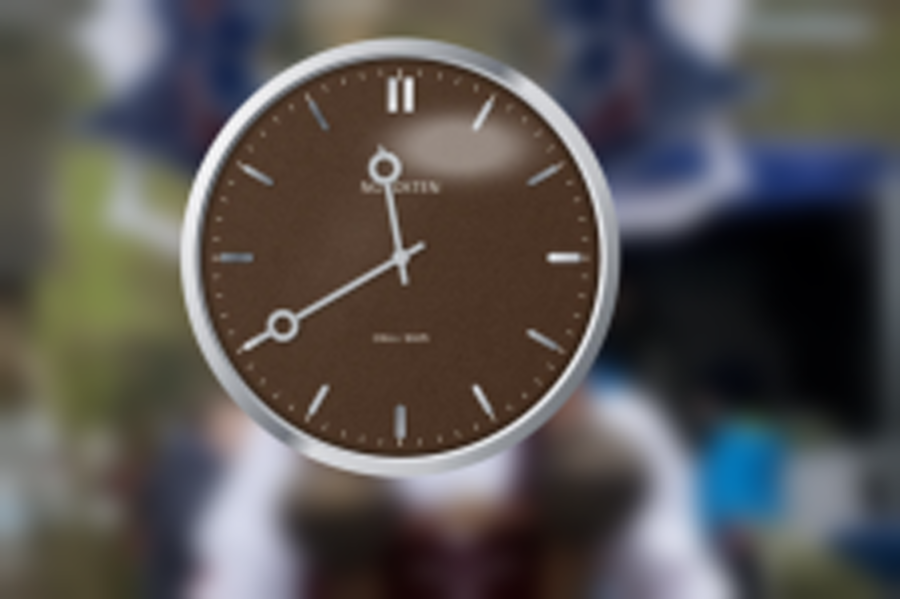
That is 11.40
